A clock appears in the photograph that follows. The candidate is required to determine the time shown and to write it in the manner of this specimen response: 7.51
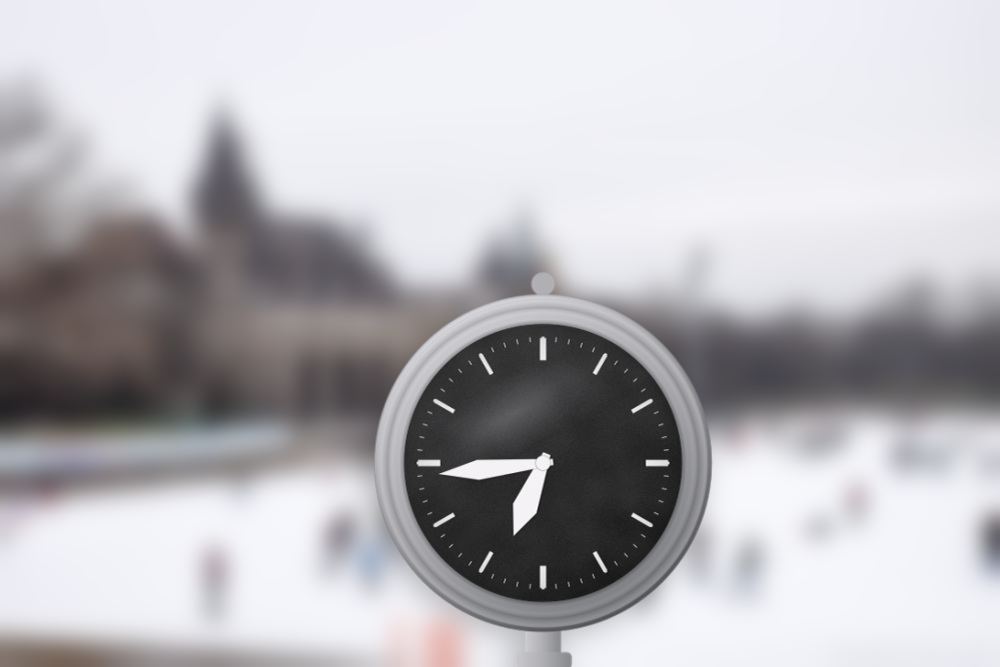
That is 6.44
